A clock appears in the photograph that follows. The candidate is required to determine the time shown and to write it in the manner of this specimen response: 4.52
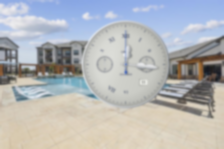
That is 12.16
